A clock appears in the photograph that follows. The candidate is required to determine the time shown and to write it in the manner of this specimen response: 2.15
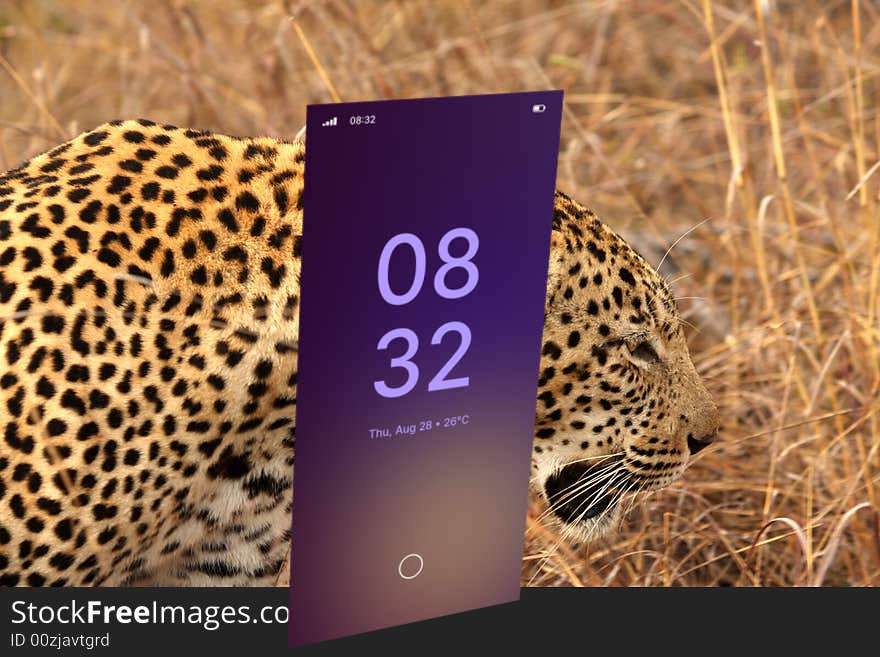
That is 8.32
